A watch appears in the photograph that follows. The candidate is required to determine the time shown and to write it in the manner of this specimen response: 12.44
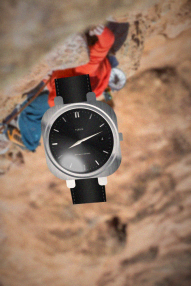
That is 8.12
